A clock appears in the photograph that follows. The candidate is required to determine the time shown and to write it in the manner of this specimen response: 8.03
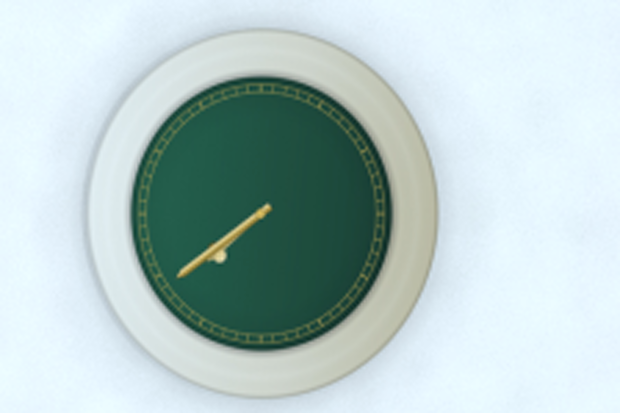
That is 7.39
